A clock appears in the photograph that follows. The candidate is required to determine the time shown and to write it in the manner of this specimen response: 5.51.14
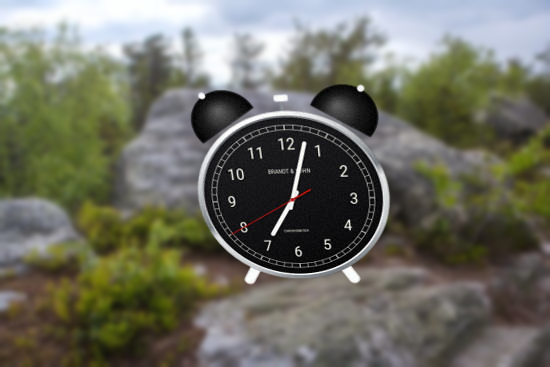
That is 7.02.40
